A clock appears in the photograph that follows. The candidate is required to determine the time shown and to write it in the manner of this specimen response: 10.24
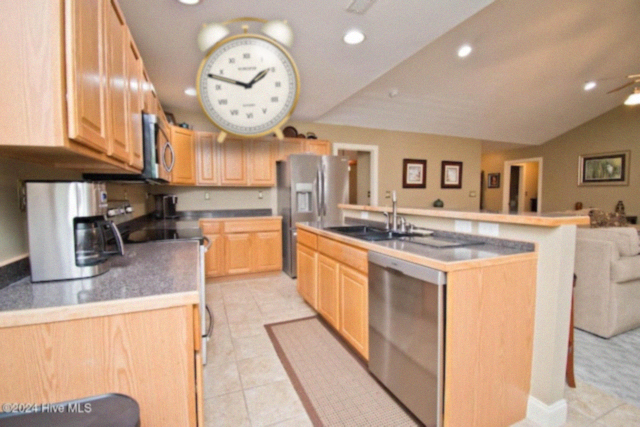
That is 1.48
